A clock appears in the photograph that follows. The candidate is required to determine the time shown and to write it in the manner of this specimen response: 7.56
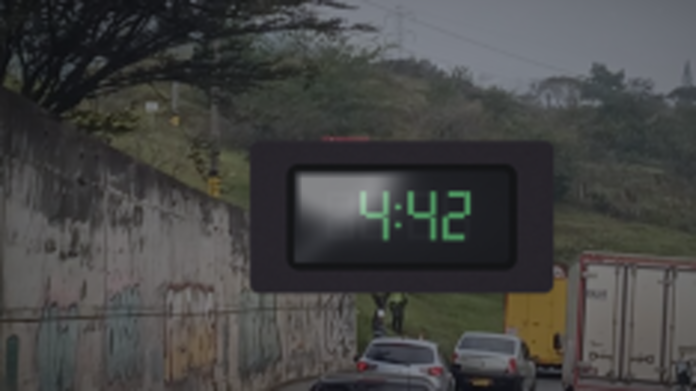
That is 4.42
